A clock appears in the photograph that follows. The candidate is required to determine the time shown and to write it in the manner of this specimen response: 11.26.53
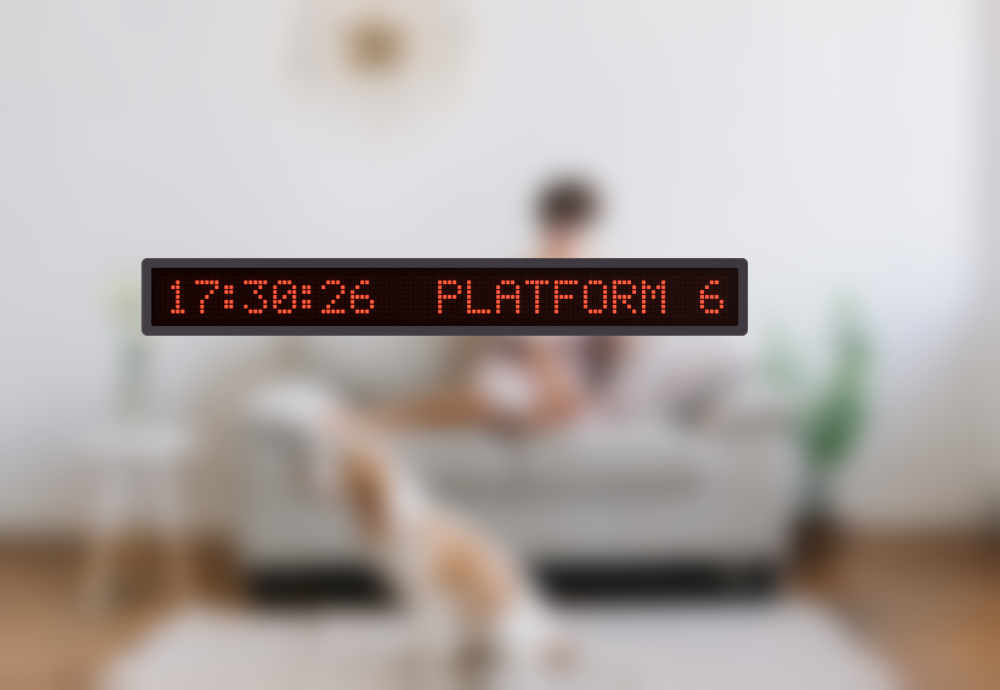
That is 17.30.26
